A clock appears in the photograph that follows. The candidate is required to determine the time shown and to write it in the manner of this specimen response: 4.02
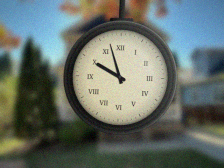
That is 9.57
